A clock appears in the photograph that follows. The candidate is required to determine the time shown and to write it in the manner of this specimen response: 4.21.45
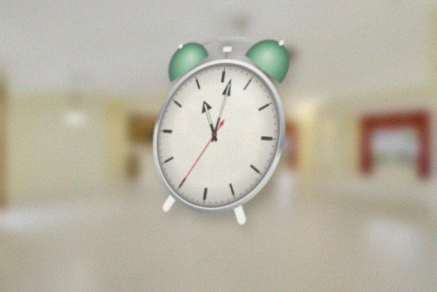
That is 11.01.35
